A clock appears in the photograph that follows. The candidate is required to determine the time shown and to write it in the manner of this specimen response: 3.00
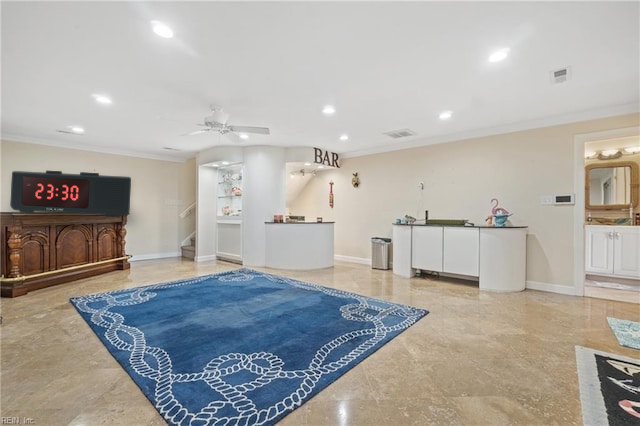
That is 23.30
